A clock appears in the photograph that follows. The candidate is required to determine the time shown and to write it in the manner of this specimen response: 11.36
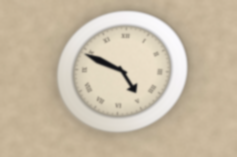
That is 4.49
